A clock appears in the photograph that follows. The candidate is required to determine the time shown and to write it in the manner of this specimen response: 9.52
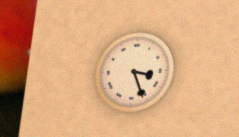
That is 3.26
